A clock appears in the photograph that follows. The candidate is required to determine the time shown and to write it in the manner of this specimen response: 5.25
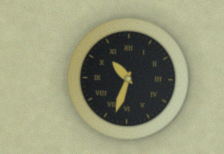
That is 10.33
